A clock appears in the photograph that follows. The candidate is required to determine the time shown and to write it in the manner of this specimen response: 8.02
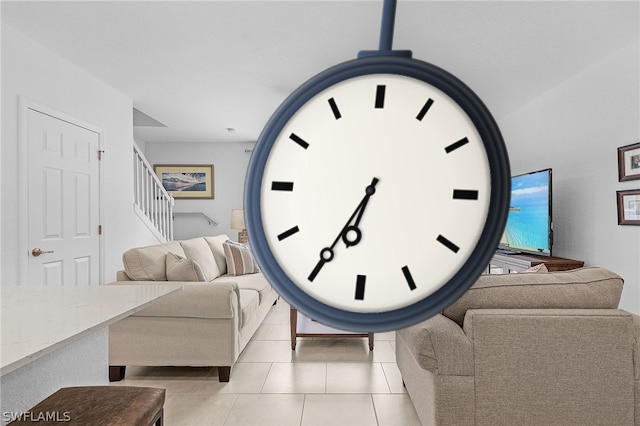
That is 6.35
